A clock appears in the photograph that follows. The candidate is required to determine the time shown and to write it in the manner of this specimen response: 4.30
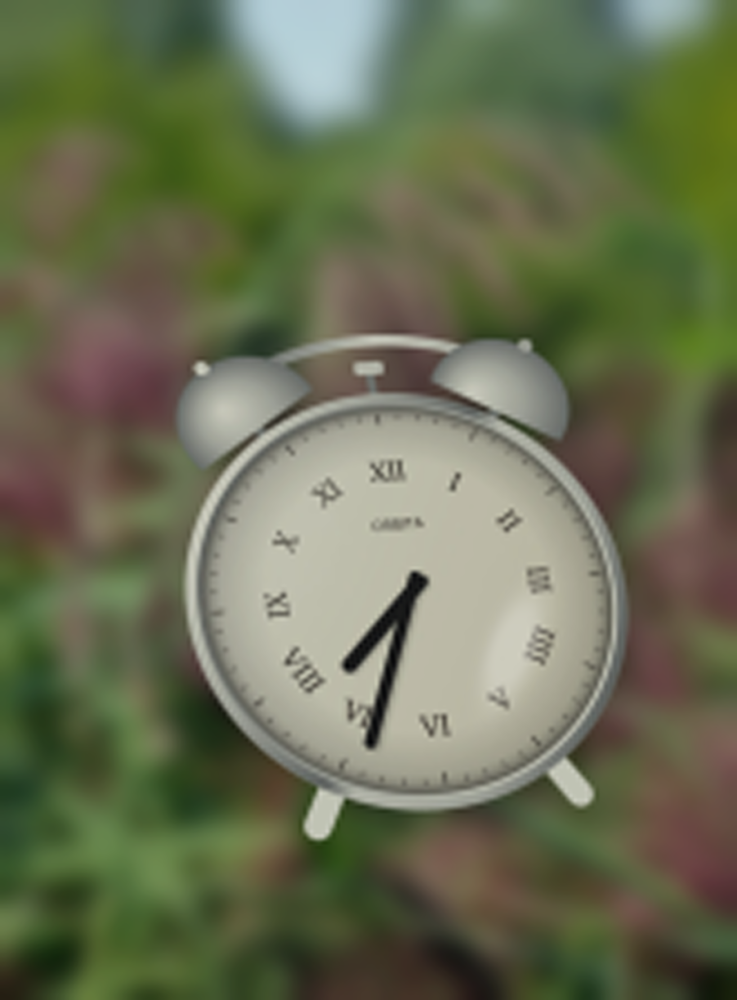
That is 7.34
